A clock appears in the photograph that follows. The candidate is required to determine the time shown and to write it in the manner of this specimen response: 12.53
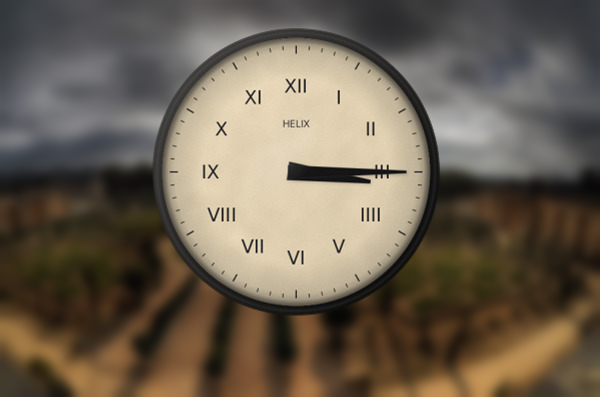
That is 3.15
